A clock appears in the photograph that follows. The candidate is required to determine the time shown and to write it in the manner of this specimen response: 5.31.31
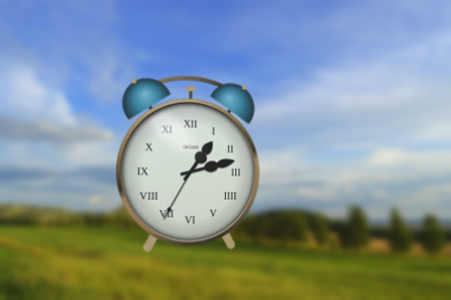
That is 1.12.35
